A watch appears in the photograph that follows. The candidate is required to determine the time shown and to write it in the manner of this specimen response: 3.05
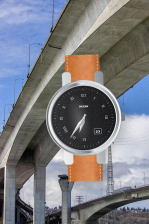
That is 6.36
